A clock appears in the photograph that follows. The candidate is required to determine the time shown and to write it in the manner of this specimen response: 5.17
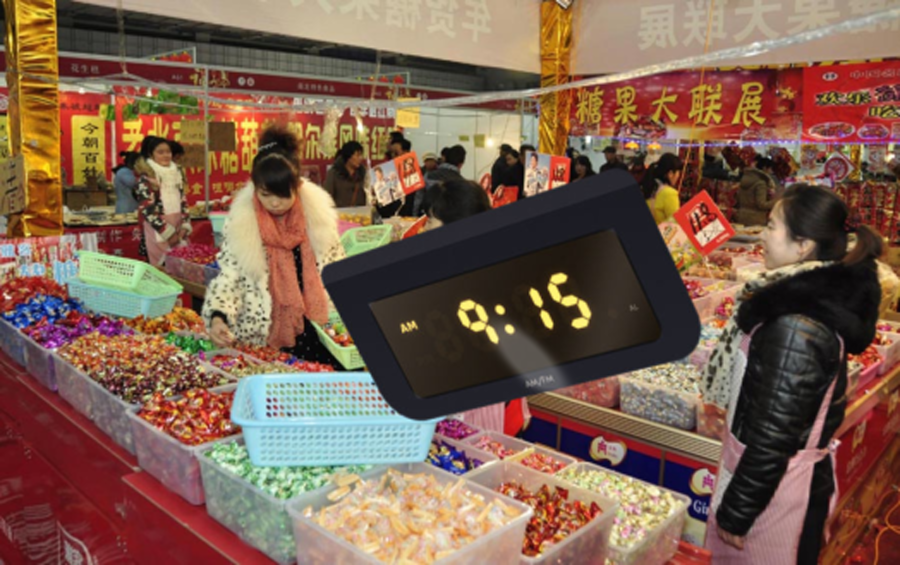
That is 9.15
